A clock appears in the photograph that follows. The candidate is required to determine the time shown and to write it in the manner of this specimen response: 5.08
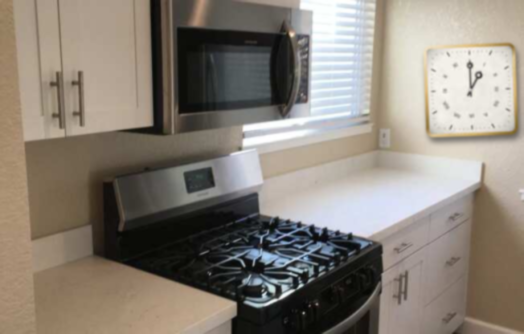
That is 1.00
